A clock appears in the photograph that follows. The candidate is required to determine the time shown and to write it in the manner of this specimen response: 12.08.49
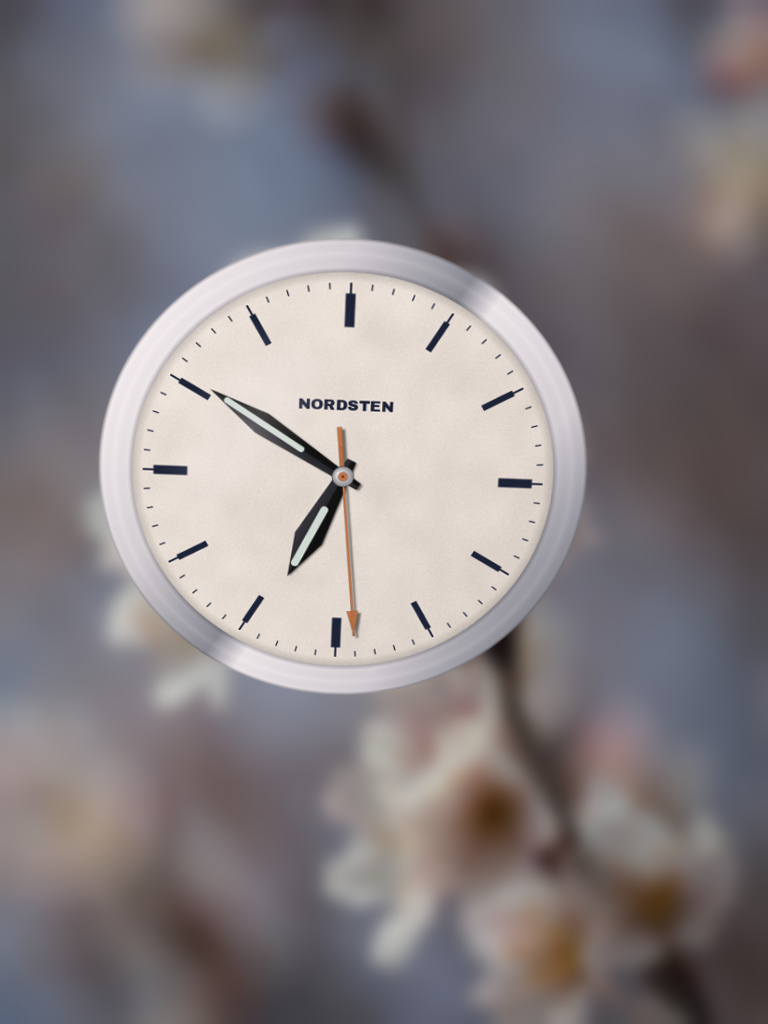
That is 6.50.29
